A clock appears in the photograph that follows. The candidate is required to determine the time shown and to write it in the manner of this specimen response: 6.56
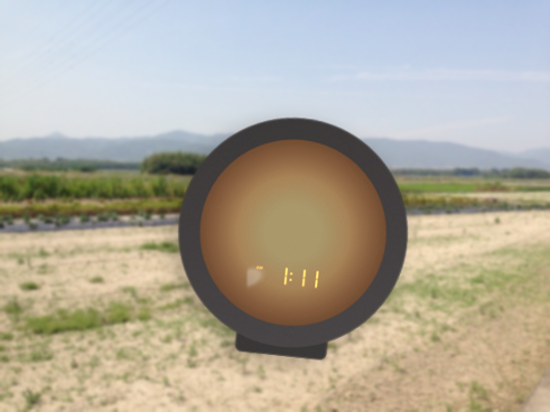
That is 1.11
